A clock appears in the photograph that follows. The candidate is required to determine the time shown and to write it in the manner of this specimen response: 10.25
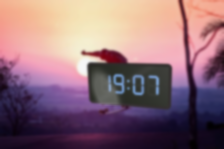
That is 19.07
